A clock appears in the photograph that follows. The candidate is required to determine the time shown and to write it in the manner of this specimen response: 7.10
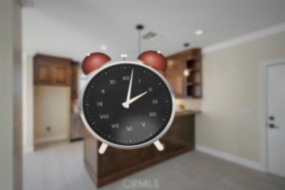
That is 2.02
